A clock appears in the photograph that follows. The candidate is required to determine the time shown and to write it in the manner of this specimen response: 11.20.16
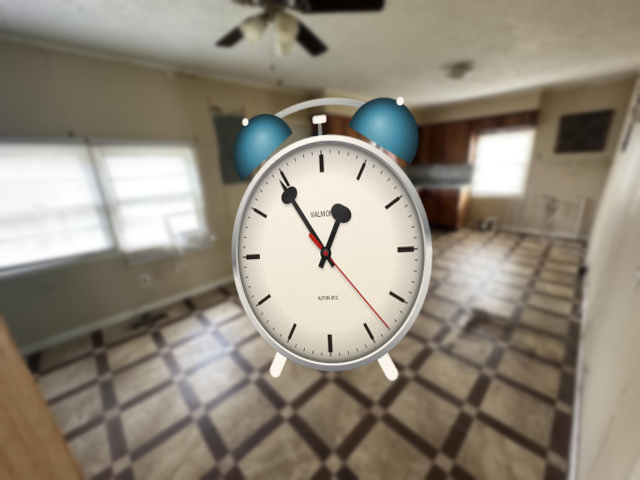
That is 12.54.23
